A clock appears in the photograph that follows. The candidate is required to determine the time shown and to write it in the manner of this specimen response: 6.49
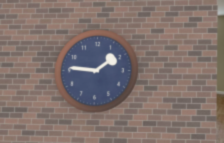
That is 1.46
